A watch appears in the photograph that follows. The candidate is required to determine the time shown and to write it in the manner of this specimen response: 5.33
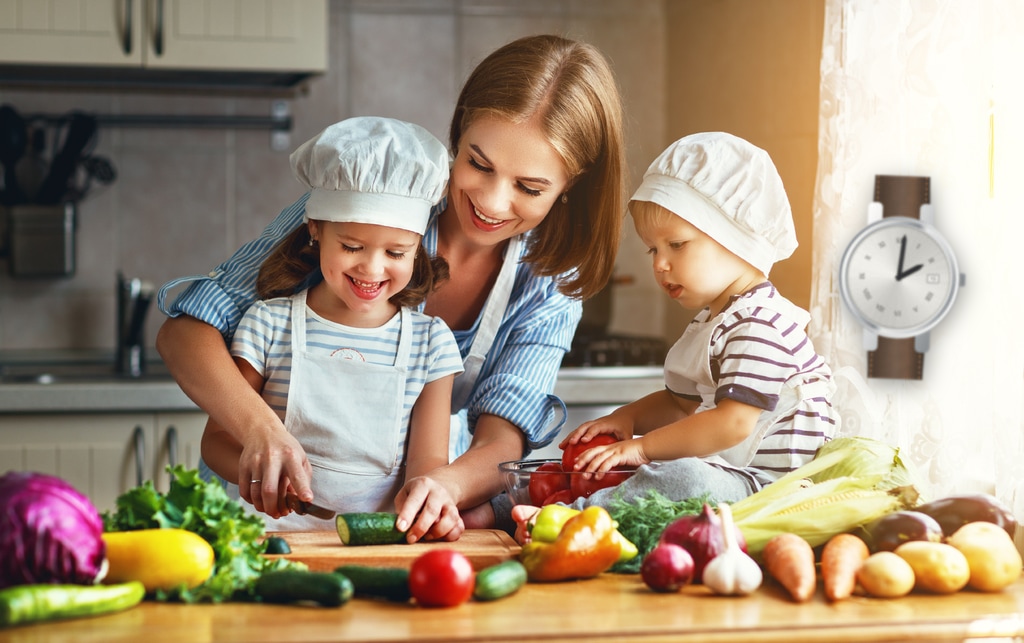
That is 2.01
